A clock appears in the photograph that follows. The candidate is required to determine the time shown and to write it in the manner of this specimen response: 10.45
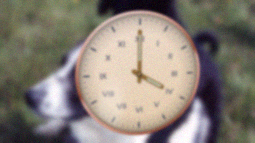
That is 4.00
